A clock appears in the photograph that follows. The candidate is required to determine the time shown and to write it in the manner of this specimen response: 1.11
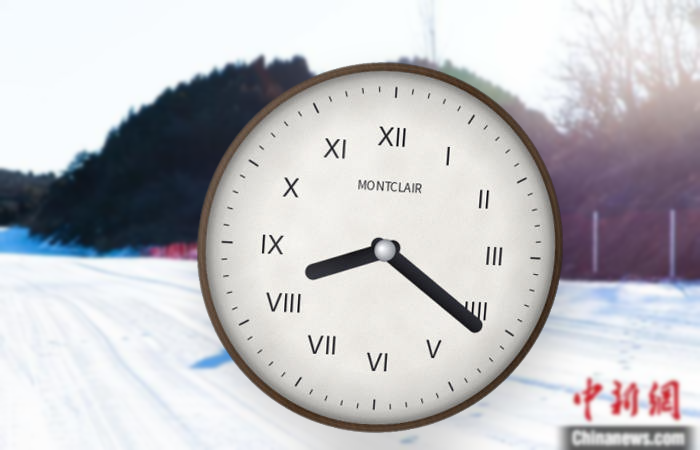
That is 8.21
